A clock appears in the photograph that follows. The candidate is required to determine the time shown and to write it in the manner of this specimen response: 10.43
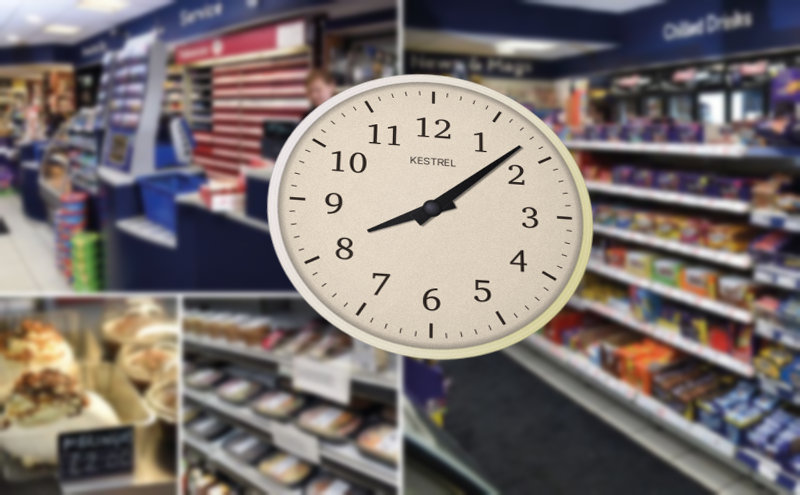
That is 8.08
